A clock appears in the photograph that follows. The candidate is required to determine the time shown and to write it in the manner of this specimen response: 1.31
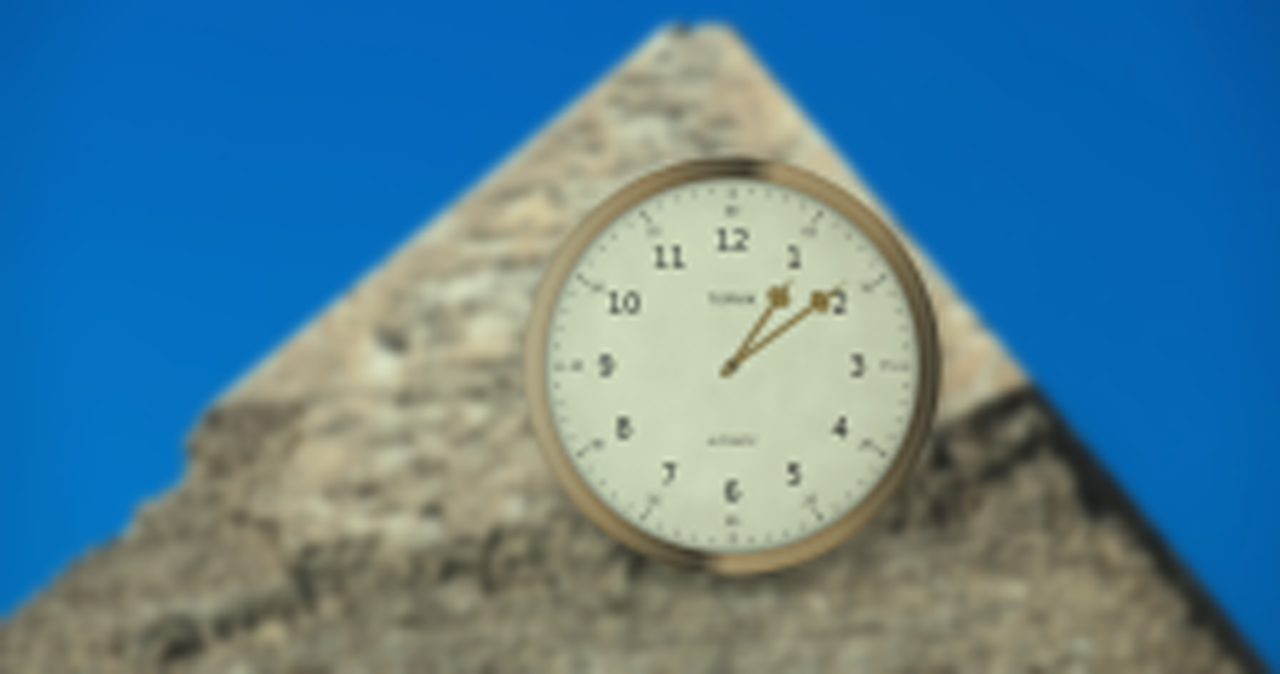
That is 1.09
